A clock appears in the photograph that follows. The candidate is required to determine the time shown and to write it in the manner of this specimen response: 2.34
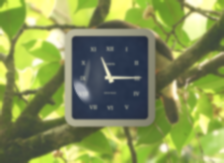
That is 11.15
